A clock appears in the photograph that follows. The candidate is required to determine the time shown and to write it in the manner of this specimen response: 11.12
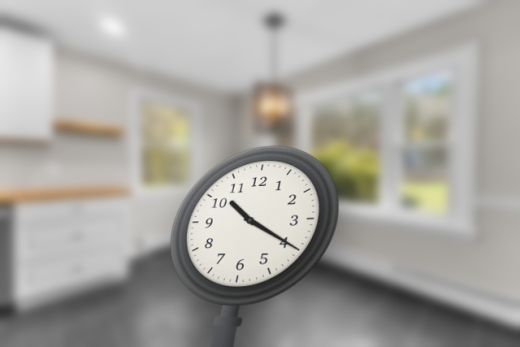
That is 10.20
